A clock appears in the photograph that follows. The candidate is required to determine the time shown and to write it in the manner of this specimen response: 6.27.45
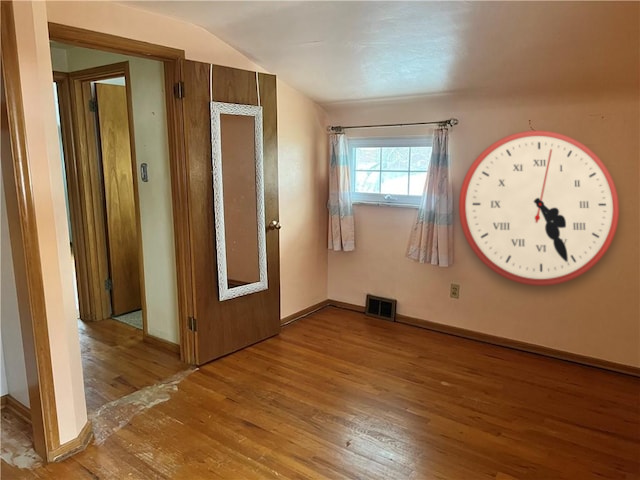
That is 4.26.02
